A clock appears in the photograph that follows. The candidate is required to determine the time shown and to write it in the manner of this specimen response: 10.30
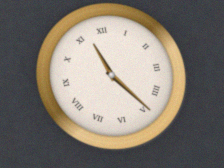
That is 11.24
